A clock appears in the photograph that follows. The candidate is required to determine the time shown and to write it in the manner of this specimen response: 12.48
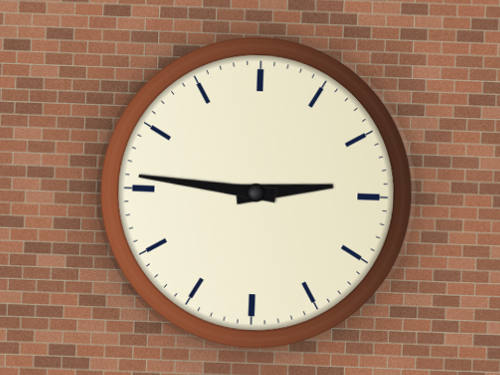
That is 2.46
